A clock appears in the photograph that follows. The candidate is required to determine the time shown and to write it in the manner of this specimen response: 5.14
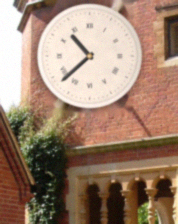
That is 10.38
